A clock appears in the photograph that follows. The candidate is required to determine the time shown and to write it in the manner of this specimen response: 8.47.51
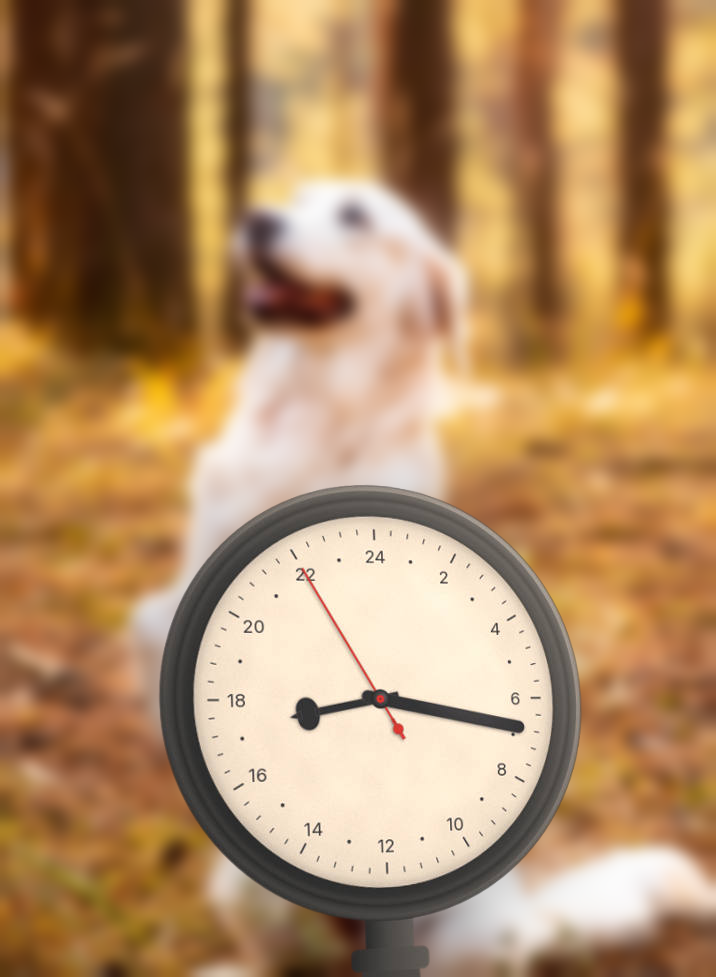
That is 17.16.55
